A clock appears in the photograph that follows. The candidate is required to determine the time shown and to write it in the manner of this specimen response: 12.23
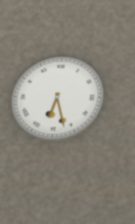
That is 6.27
